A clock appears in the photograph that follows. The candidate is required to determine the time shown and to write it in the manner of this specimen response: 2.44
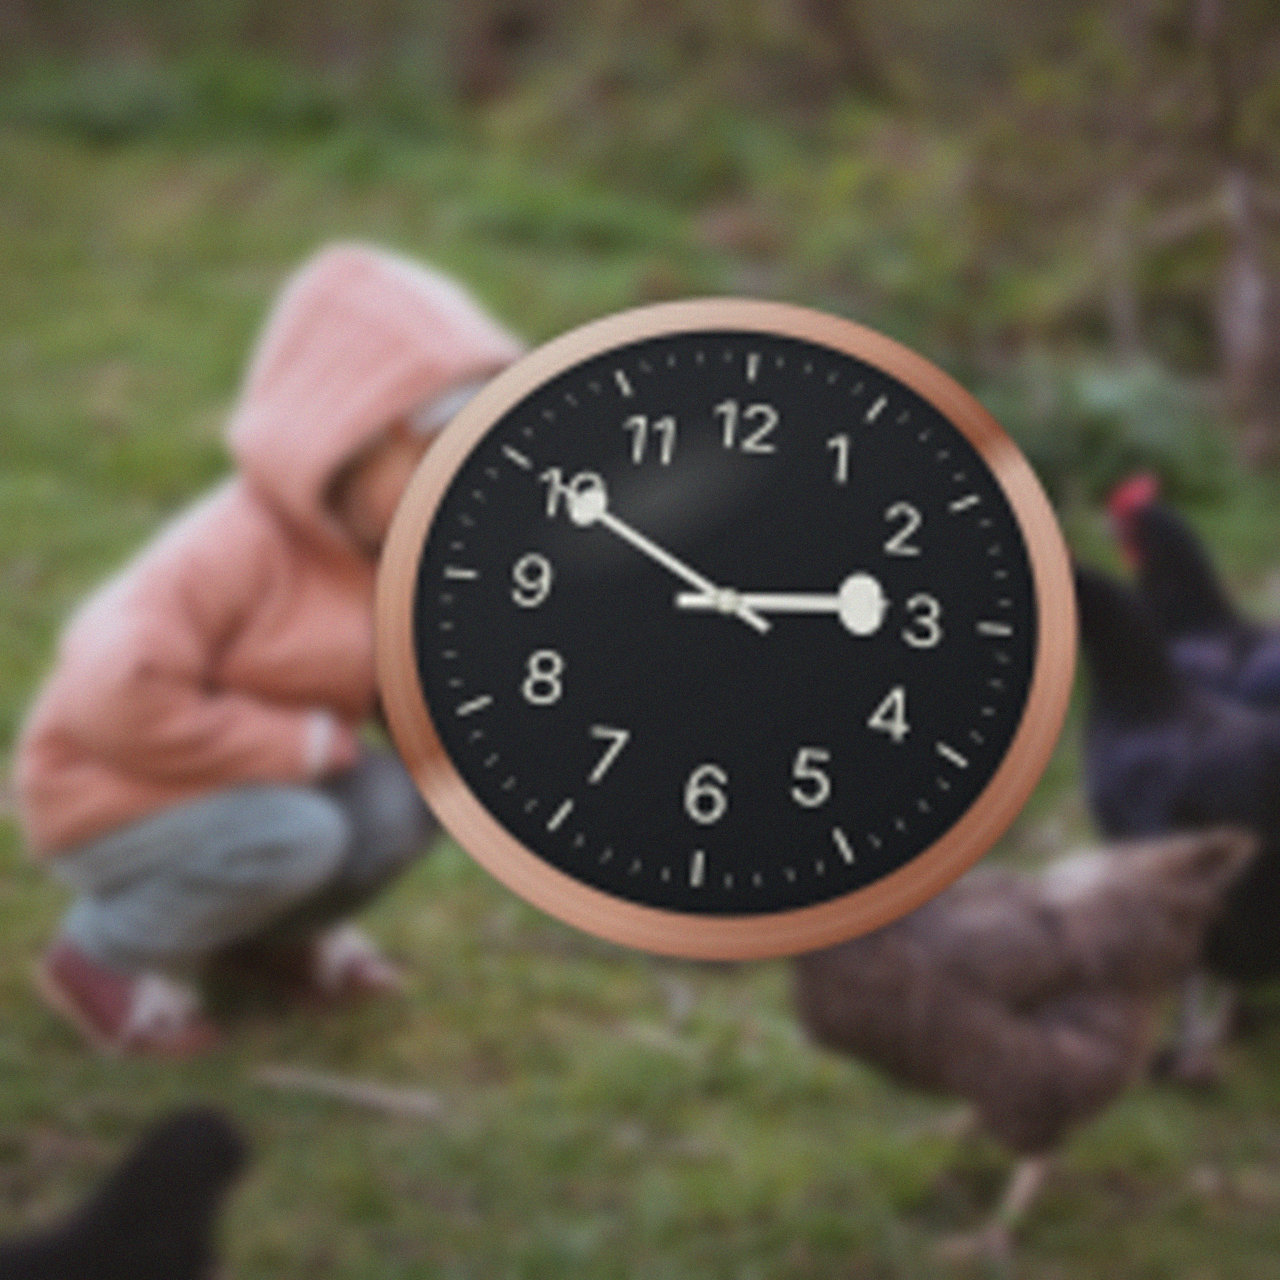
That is 2.50
